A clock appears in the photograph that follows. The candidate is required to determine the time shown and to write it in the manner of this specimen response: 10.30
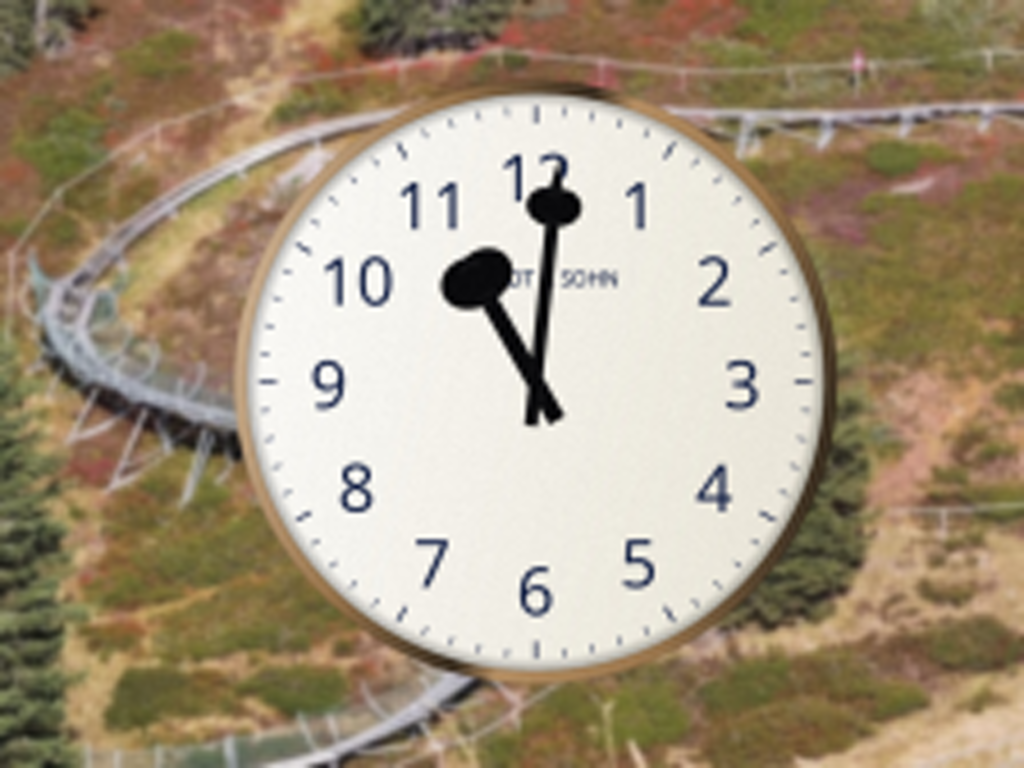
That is 11.01
